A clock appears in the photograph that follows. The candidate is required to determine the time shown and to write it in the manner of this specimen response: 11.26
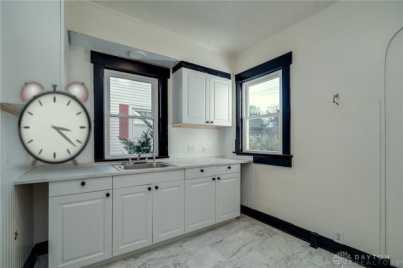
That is 3.22
